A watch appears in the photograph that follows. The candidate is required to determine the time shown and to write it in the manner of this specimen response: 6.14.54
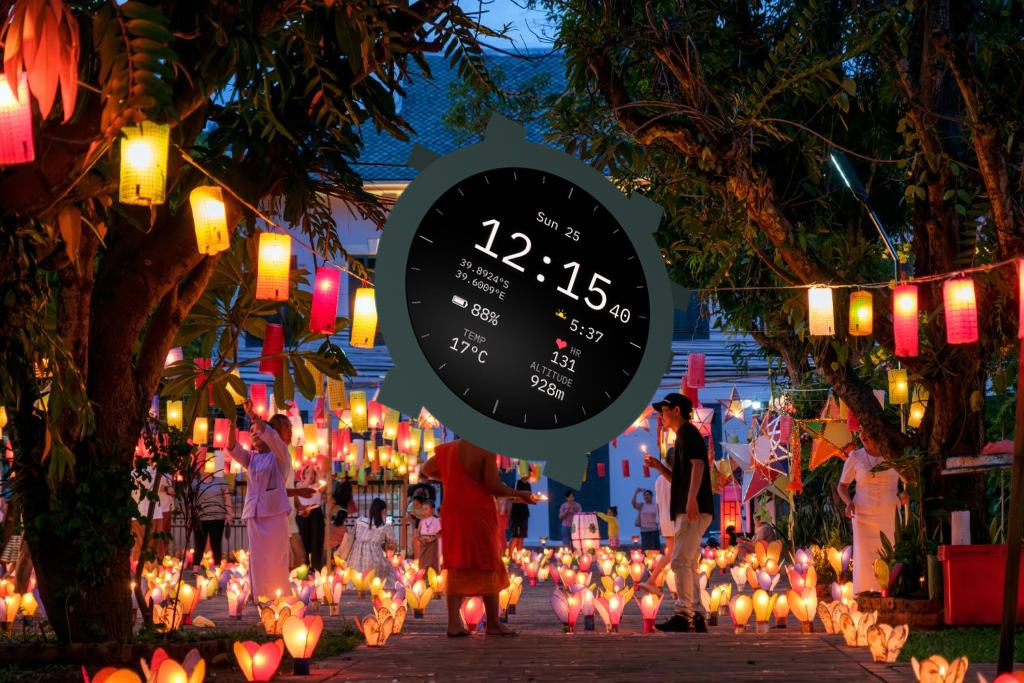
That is 12.15.40
